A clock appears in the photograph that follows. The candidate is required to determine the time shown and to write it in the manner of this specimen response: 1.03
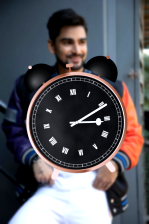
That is 3.11
